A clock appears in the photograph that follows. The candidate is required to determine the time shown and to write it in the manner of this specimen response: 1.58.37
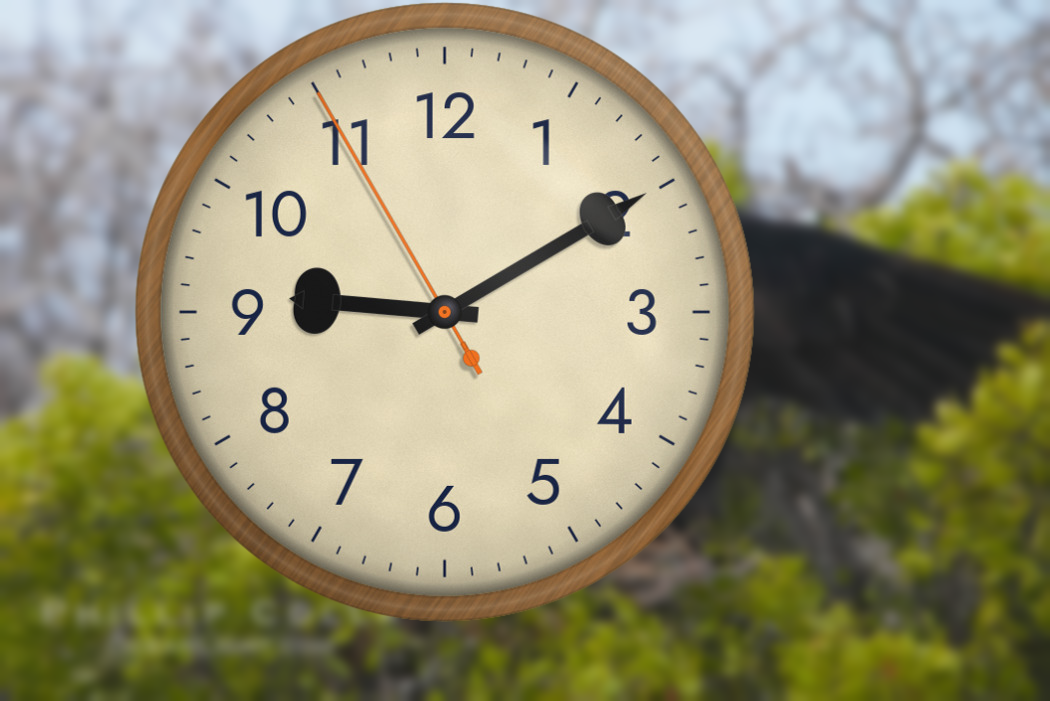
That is 9.09.55
